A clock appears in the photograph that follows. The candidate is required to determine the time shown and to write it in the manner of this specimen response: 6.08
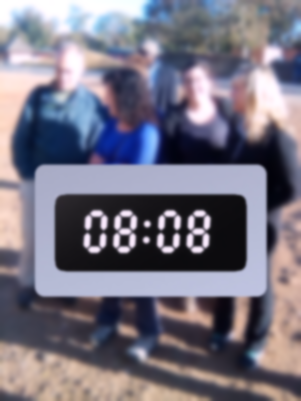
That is 8.08
